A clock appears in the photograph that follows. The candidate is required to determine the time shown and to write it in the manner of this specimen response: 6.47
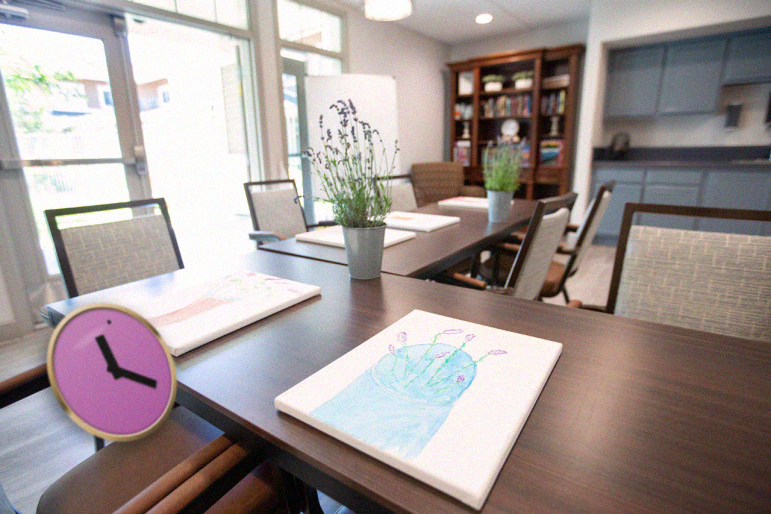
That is 11.18
